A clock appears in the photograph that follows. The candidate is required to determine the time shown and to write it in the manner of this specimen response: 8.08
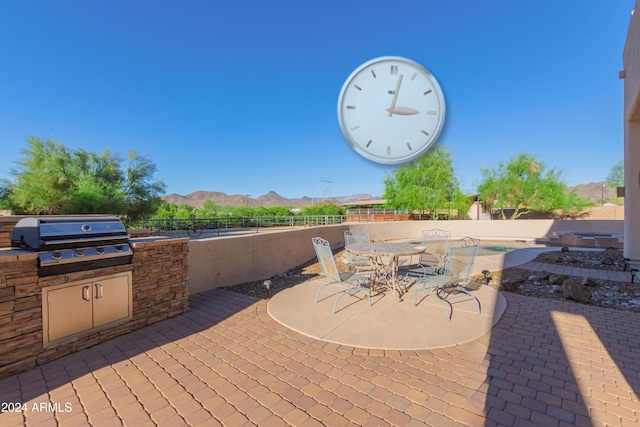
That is 3.02
